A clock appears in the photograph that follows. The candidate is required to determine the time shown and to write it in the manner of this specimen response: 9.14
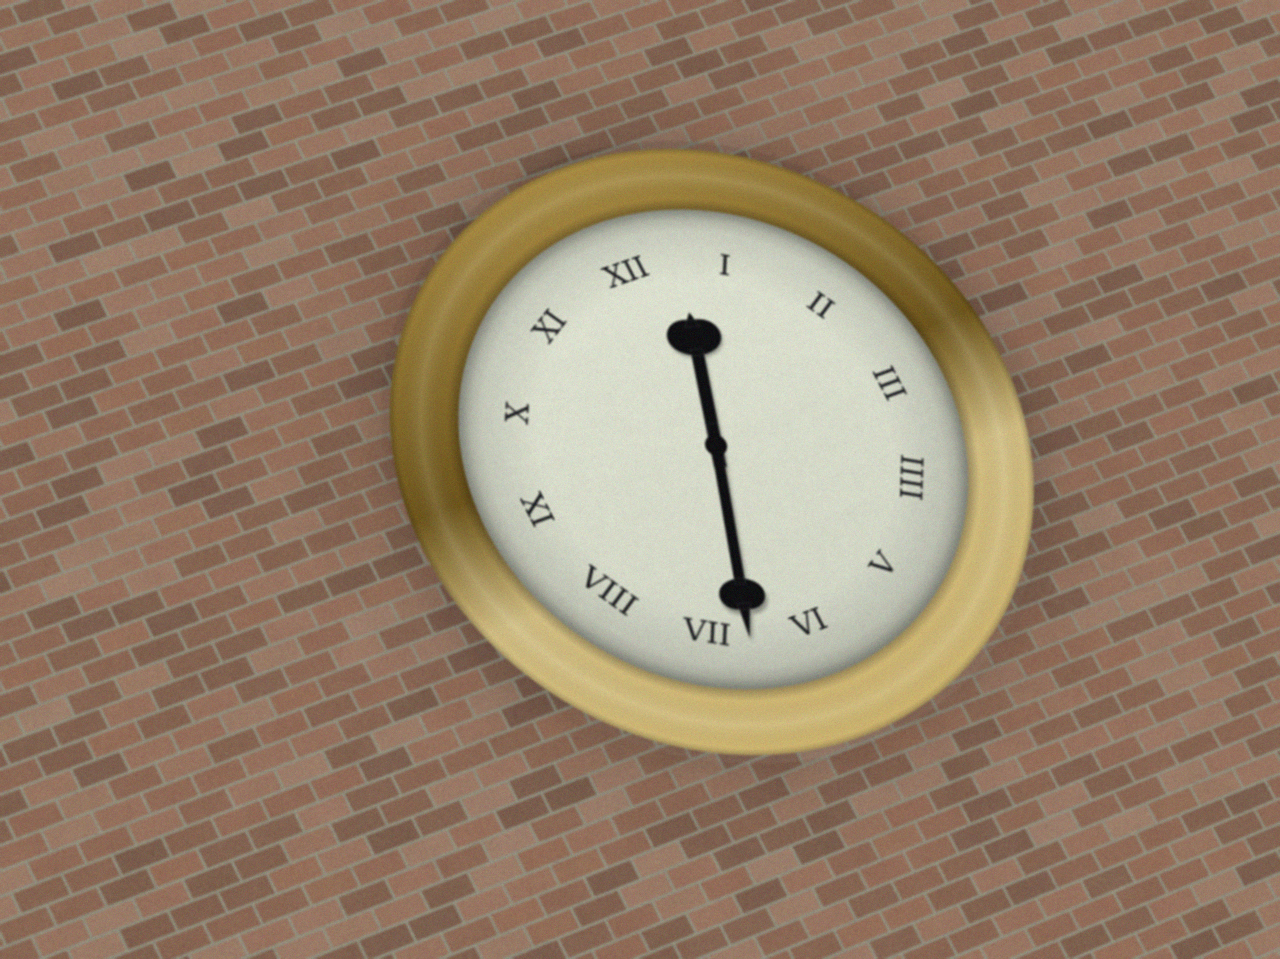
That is 12.33
